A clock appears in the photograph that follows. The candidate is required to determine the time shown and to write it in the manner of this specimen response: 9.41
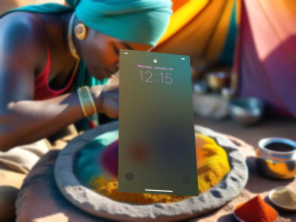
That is 12.15
